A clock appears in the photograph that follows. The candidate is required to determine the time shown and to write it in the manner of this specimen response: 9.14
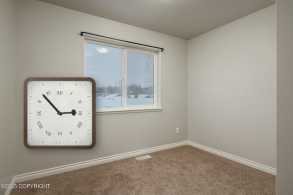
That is 2.53
